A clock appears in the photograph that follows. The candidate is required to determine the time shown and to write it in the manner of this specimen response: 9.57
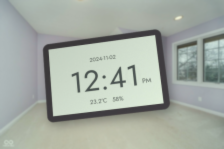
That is 12.41
